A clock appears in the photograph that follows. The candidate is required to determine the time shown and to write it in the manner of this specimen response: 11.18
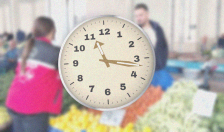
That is 11.17
